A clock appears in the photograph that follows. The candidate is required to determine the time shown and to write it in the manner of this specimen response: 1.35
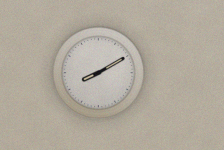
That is 8.10
